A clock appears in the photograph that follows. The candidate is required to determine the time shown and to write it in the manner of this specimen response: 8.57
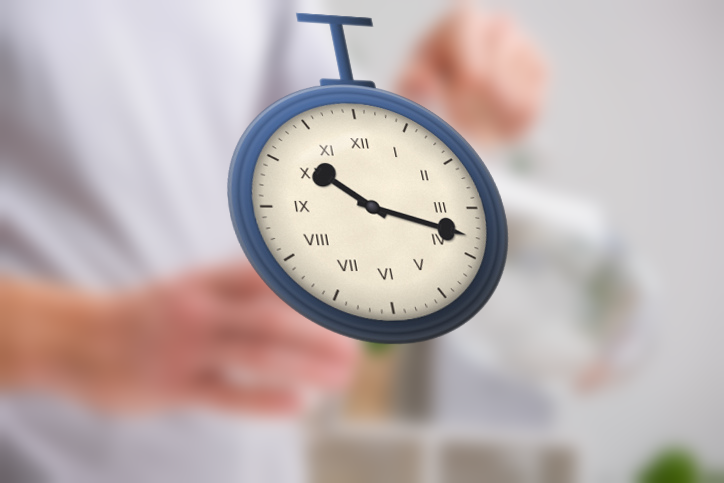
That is 10.18
